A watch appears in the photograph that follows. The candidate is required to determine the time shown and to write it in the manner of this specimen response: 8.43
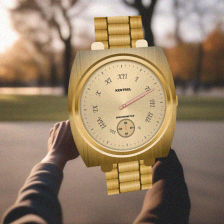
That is 2.11
